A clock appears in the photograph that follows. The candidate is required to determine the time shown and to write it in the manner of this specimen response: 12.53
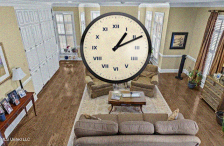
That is 1.11
